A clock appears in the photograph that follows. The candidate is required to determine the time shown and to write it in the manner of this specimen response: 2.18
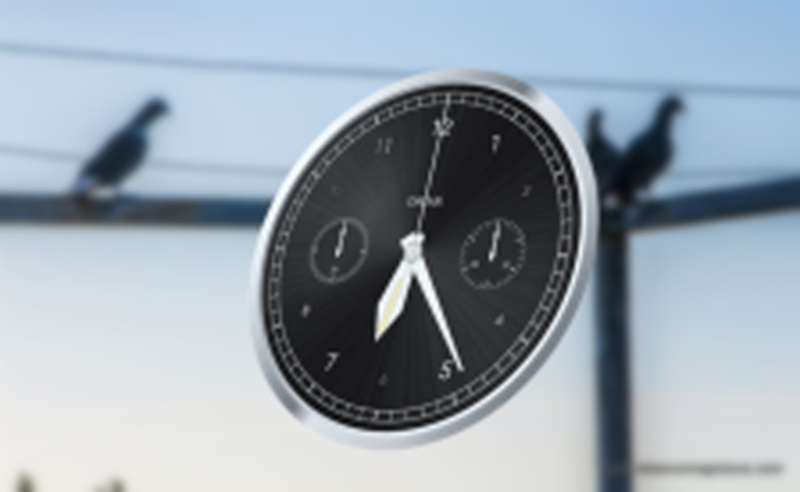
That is 6.24
